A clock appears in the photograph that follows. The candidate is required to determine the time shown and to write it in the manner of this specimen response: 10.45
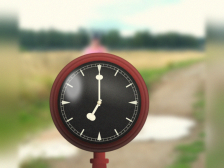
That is 7.00
